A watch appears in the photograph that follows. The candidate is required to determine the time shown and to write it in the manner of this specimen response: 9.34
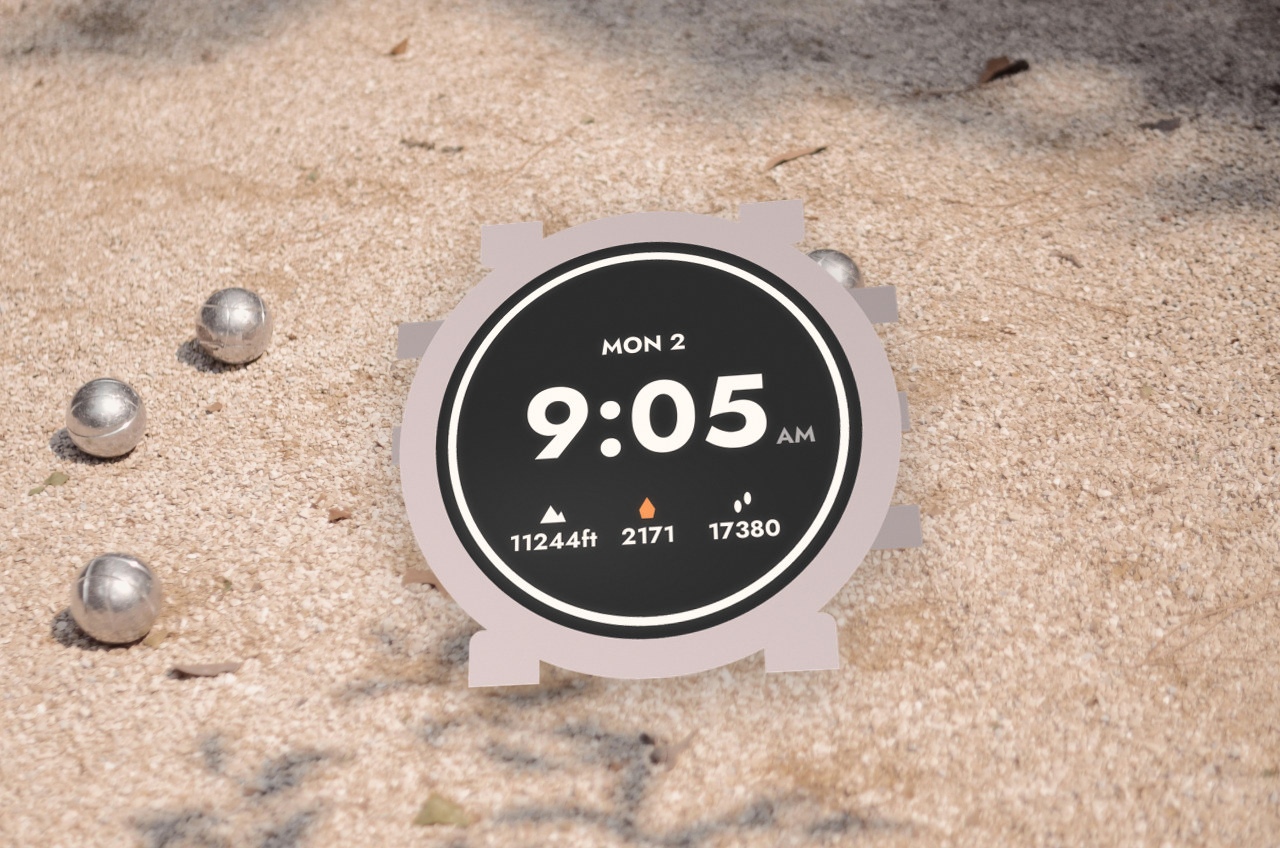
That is 9.05
